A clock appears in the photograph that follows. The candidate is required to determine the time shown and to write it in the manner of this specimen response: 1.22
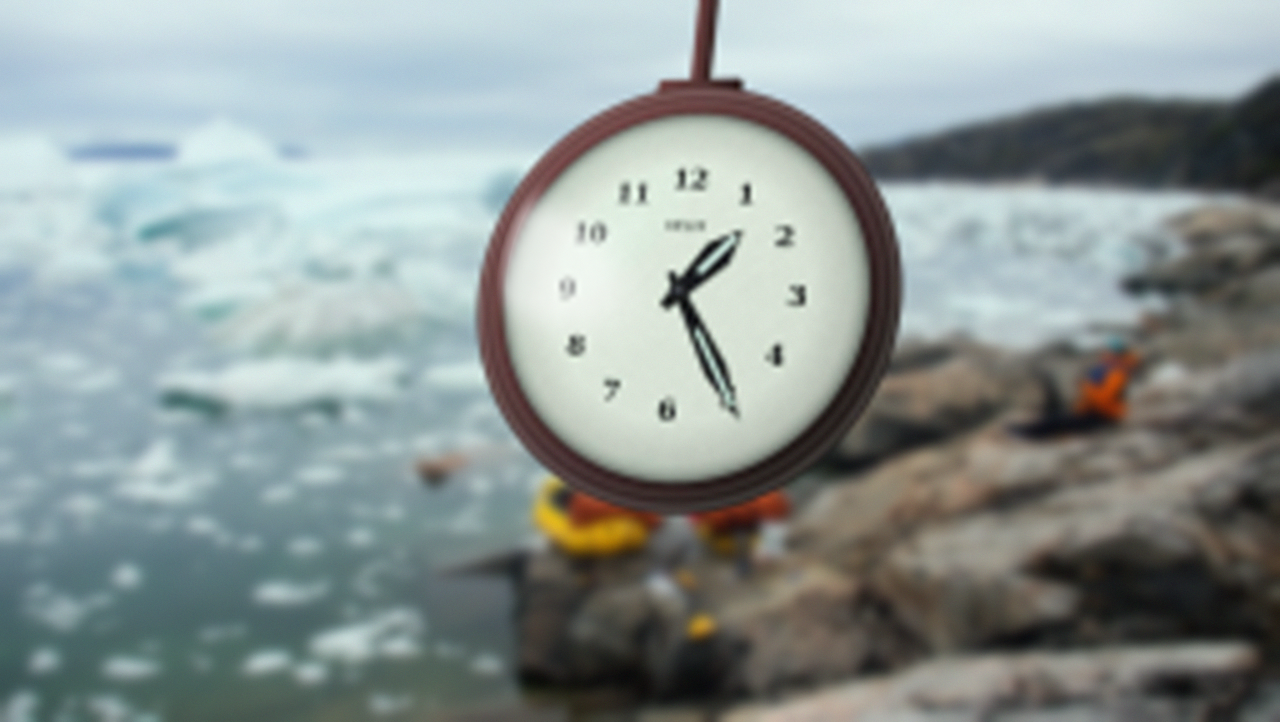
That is 1.25
